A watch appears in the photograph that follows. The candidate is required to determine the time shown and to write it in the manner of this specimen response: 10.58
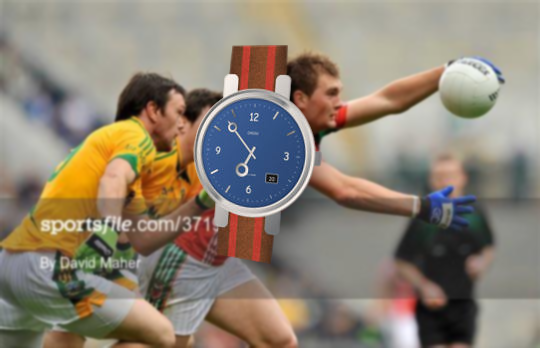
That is 6.53
